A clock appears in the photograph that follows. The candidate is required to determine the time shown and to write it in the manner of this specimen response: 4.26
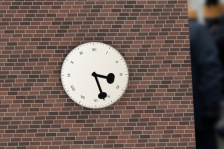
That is 3.27
